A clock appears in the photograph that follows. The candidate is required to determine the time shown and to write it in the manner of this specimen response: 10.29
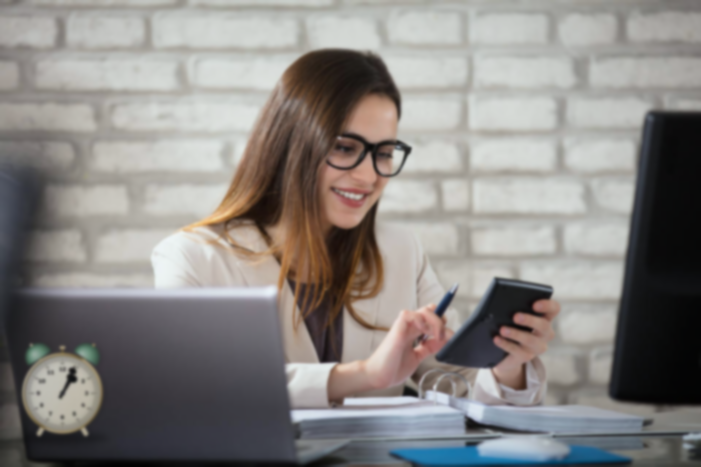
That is 1.04
